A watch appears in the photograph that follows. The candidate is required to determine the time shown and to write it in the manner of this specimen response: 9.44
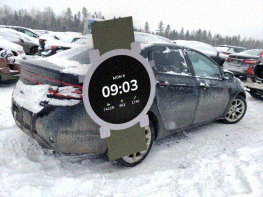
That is 9.03
